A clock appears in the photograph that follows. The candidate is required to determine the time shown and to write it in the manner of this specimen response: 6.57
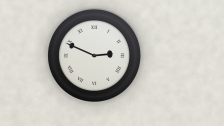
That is 2.49
